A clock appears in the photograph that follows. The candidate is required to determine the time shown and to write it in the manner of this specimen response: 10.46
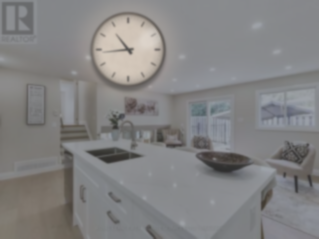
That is 10.44
